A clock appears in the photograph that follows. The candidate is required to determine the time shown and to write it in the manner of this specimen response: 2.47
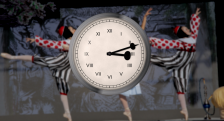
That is 3.12
